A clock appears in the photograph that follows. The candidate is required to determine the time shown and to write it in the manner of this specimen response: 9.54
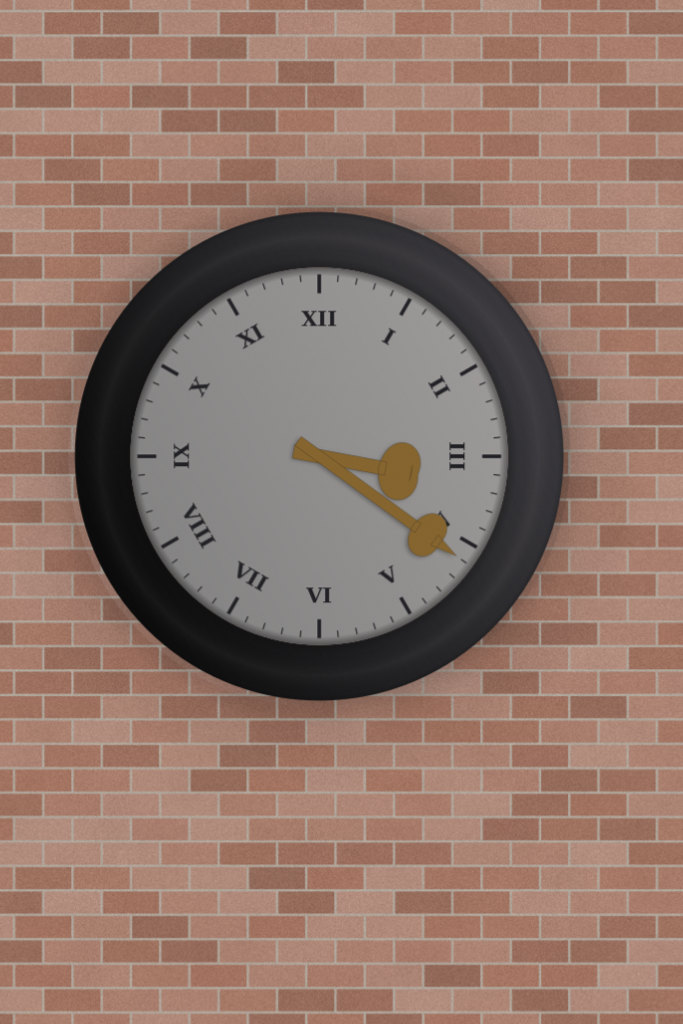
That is 3.21
